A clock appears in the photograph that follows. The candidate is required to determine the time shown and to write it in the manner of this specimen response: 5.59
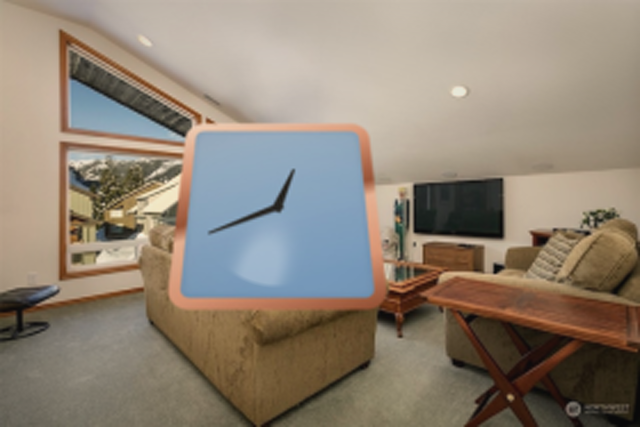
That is 12.41
